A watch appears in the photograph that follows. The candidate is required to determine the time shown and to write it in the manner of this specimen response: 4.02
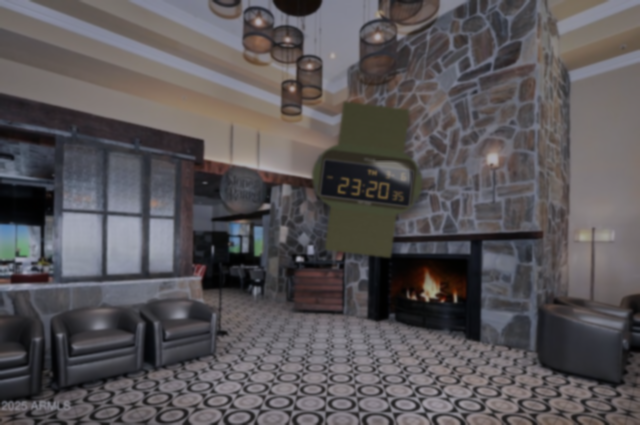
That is 23.20
